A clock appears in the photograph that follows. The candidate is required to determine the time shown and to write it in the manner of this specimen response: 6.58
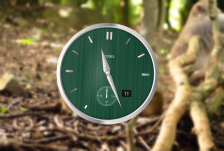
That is 11.26
